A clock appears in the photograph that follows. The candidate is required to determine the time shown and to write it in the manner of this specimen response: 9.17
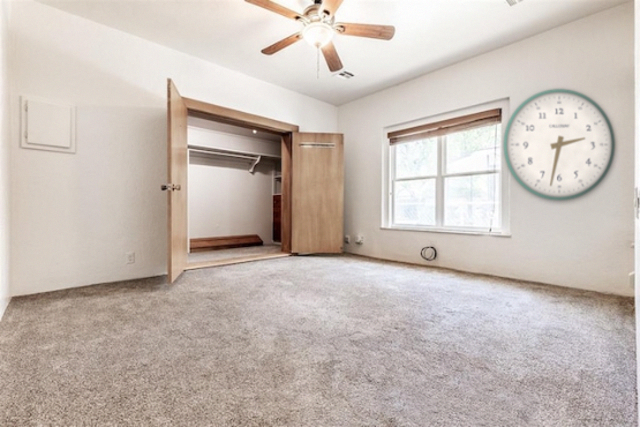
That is 2.32
